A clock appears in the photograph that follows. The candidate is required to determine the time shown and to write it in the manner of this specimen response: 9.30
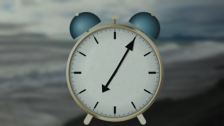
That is 7.05
